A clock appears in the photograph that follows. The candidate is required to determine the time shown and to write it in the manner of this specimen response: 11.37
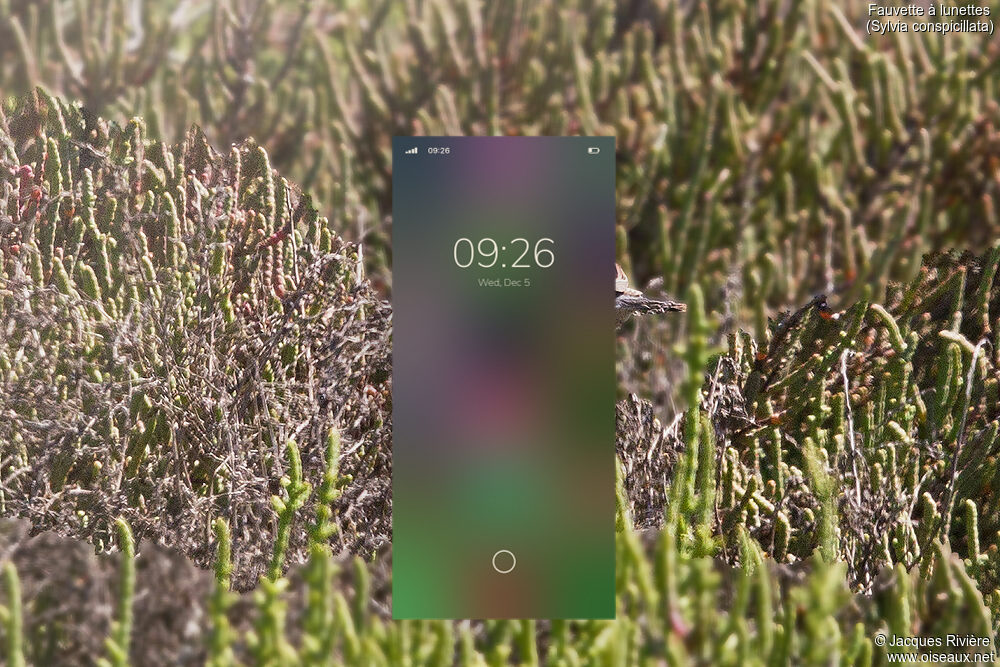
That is 9.26
